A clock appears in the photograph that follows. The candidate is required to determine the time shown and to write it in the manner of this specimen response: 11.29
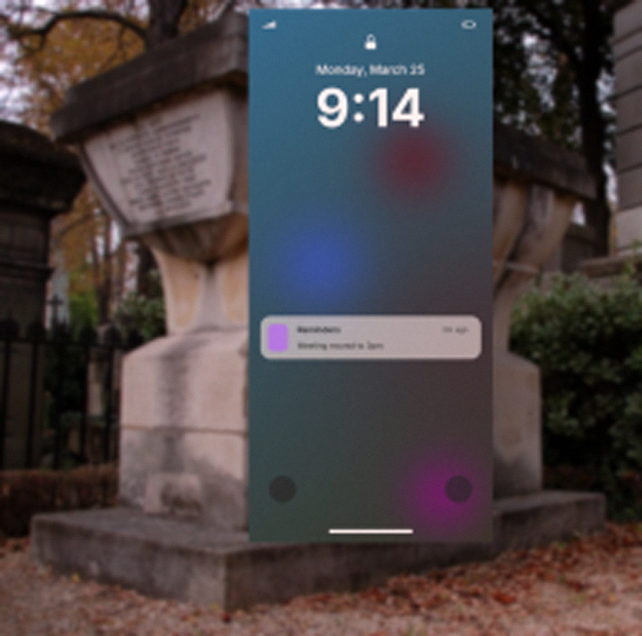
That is 9.14
